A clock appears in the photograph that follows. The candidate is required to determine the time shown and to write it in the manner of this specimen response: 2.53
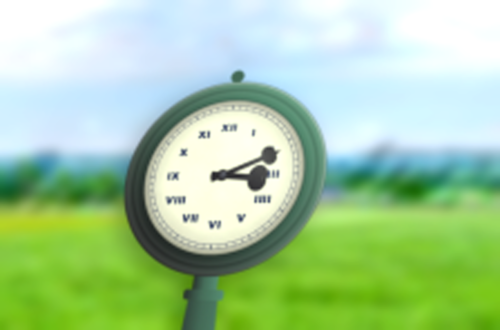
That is 3.11
